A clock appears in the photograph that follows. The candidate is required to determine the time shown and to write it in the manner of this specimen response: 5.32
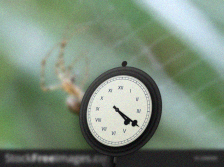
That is 4.20
